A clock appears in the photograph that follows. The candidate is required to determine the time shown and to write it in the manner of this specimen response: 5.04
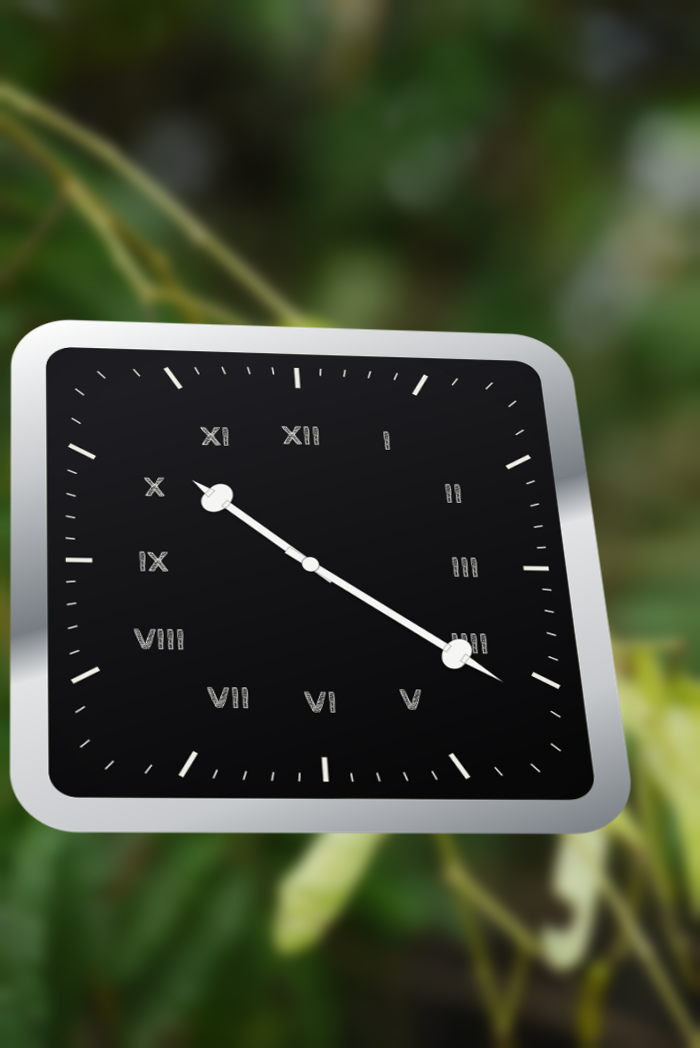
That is 10.21
